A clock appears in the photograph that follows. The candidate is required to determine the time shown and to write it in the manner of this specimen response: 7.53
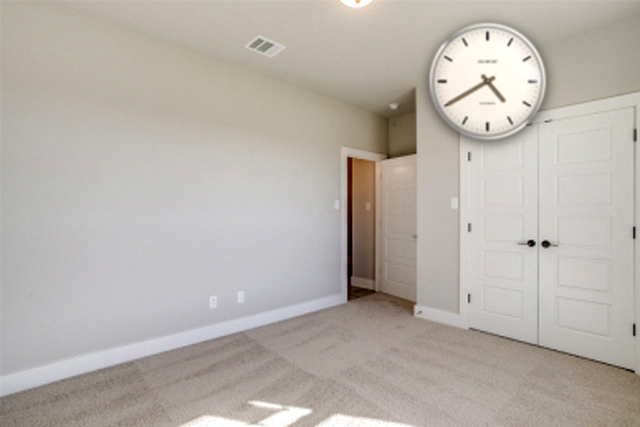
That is 4.40
